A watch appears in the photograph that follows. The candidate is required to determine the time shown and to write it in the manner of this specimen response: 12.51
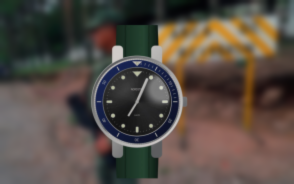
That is 7.04
